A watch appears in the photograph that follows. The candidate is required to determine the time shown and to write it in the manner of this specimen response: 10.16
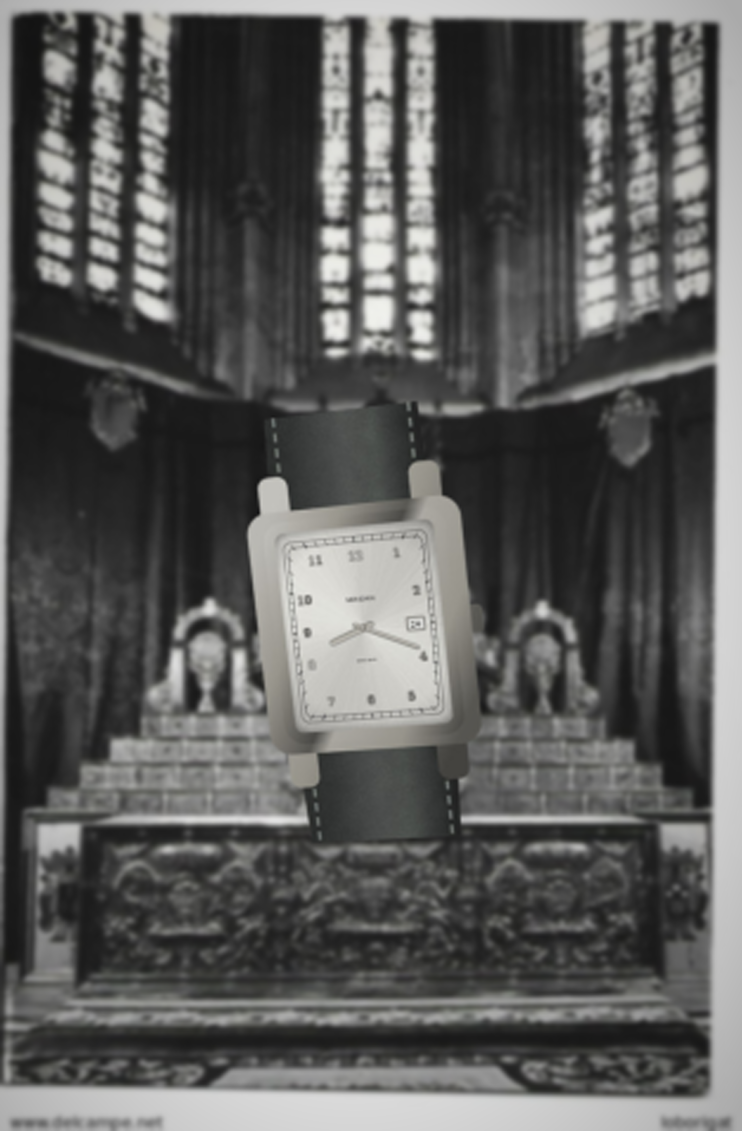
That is 8.19
